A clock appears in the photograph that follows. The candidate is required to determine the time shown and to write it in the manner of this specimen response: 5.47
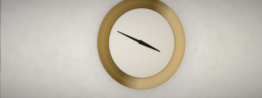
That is 3.49
